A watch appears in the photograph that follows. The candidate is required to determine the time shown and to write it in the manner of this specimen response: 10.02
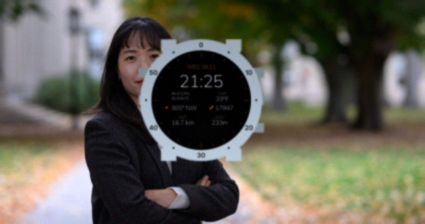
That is 21.25
